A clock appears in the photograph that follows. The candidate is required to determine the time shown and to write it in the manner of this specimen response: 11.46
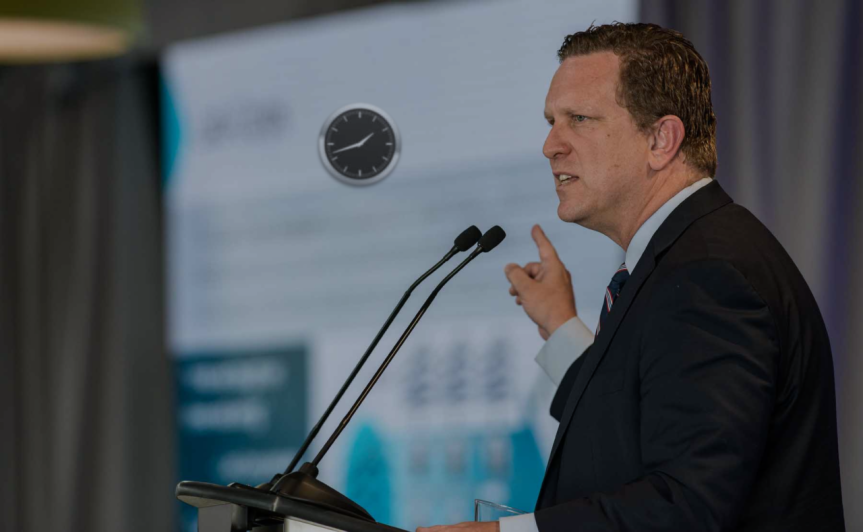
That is 1.42
